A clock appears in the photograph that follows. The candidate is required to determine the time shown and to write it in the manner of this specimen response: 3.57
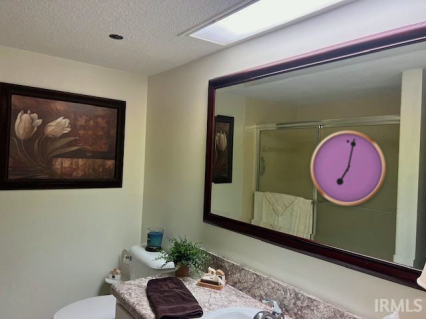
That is 7.02
